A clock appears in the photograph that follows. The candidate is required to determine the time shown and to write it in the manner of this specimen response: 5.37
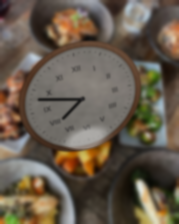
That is 7.48
